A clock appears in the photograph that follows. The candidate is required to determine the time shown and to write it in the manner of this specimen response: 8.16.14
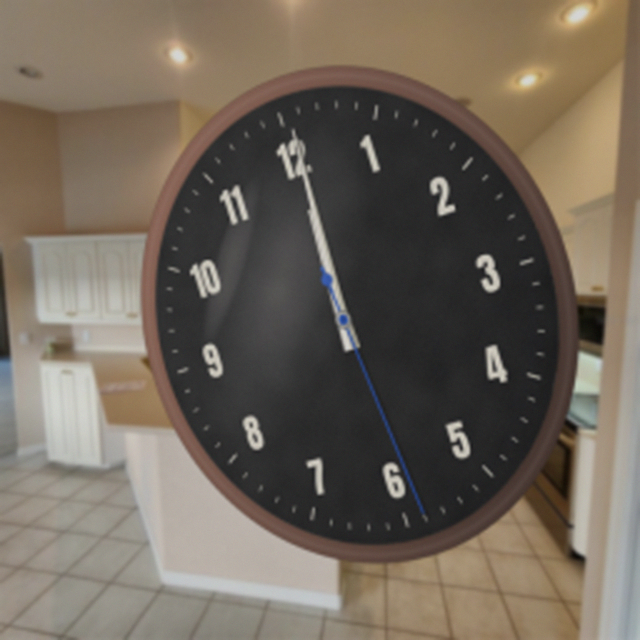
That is 12.00.29
